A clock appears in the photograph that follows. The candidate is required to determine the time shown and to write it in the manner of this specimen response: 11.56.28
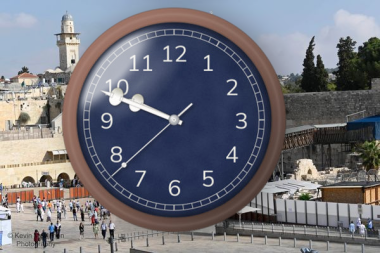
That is 9.48.38
